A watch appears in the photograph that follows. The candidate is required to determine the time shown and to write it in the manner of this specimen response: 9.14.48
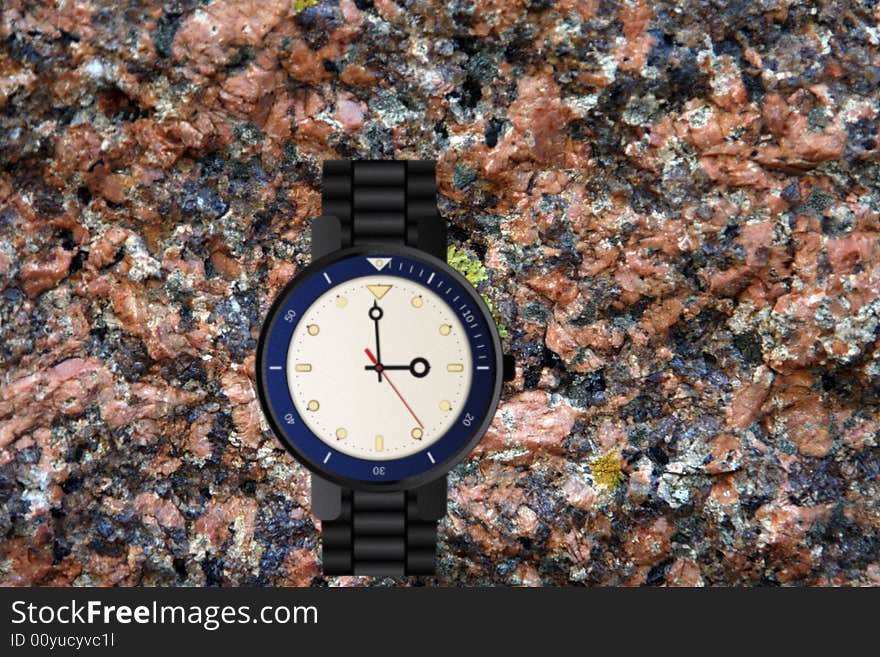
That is 2.59.24
